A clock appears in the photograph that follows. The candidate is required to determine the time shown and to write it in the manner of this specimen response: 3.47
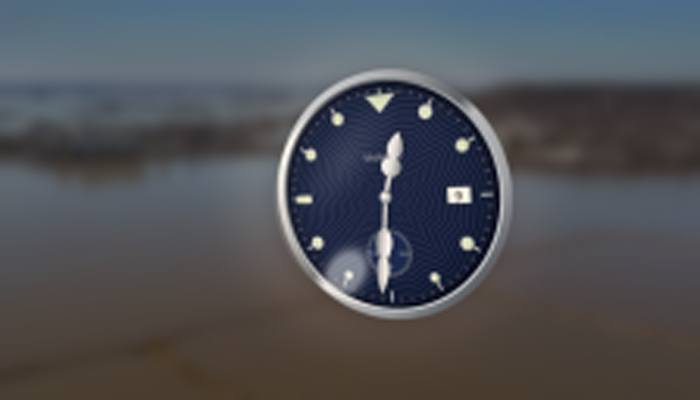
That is 12.31
